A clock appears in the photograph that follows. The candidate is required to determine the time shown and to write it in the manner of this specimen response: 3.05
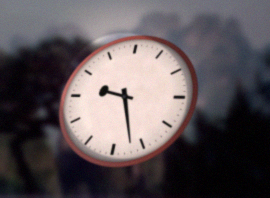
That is 9.27
